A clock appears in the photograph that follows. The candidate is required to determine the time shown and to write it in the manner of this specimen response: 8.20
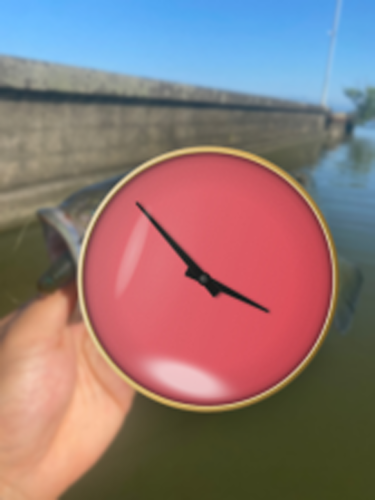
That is 3.53
